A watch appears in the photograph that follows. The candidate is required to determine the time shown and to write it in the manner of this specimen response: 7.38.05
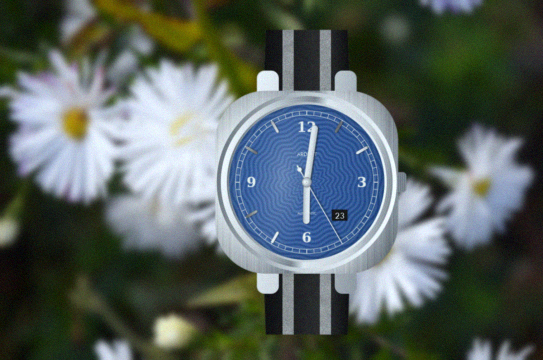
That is 6.01.25
